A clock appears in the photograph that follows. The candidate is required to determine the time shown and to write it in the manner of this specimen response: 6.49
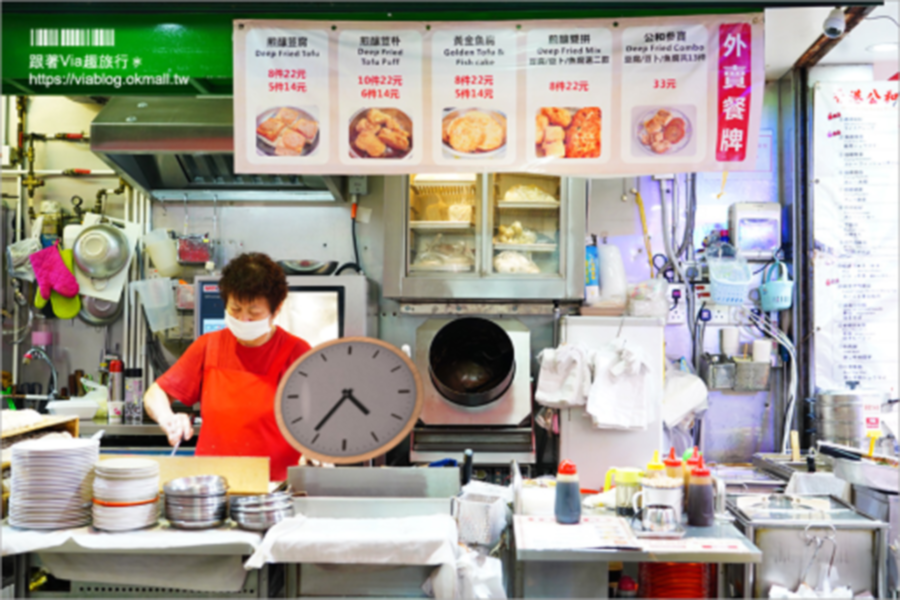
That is 4.36
